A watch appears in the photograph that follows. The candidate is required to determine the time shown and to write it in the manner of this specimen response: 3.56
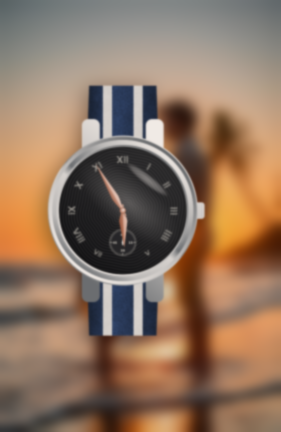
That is 5.55
